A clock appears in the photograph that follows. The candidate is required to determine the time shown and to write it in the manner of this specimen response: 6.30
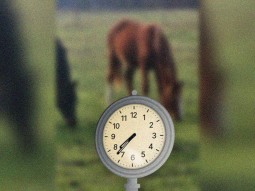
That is 7.37
